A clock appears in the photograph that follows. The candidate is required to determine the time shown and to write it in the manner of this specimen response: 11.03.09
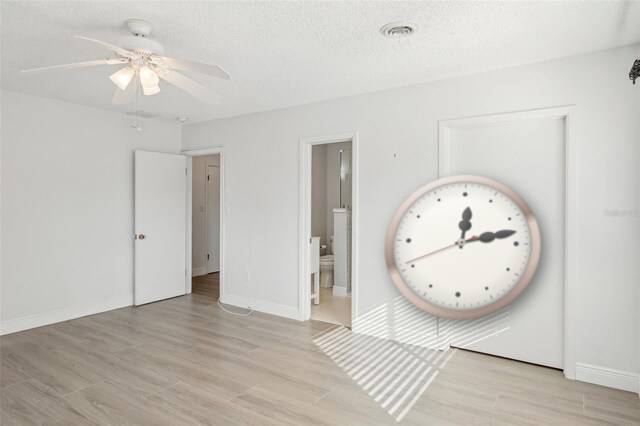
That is 12.12.41
